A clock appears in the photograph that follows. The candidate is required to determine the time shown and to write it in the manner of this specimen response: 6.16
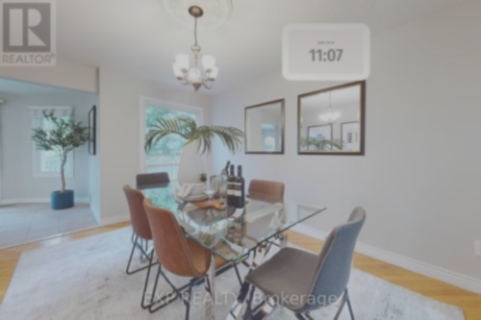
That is 11.07
